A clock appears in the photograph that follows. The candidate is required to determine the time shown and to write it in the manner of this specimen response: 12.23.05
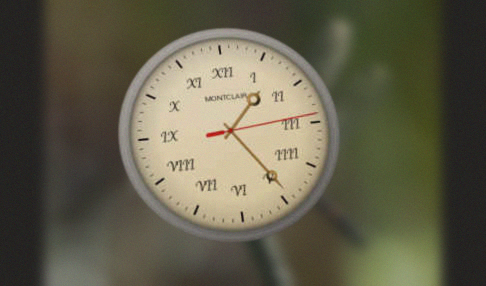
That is 1.24.14
